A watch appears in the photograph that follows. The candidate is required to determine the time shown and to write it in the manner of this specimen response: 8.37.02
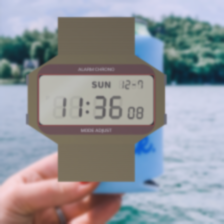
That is 11.36.08
